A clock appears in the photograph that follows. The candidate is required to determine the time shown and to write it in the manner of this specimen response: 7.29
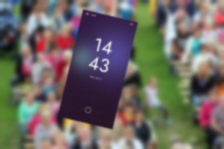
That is 14.43
